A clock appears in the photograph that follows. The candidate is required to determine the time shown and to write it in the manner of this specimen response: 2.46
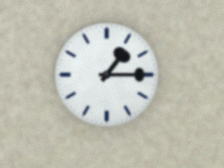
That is 1.15
